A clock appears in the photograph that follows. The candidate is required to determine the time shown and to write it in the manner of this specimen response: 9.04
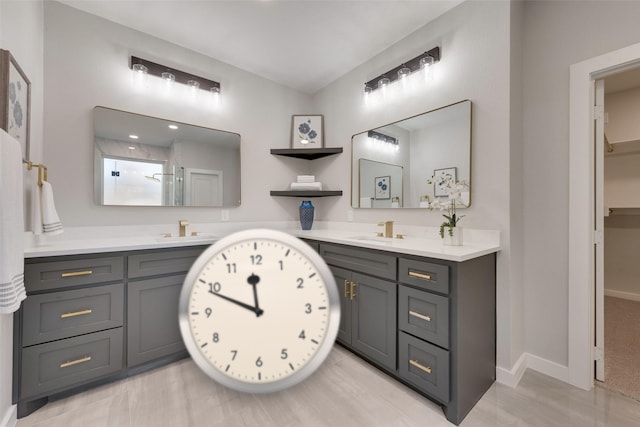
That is 11.49
